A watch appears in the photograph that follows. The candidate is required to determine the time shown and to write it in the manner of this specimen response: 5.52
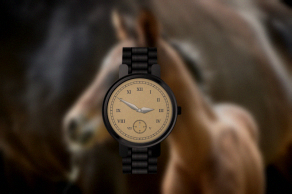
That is 2.50
